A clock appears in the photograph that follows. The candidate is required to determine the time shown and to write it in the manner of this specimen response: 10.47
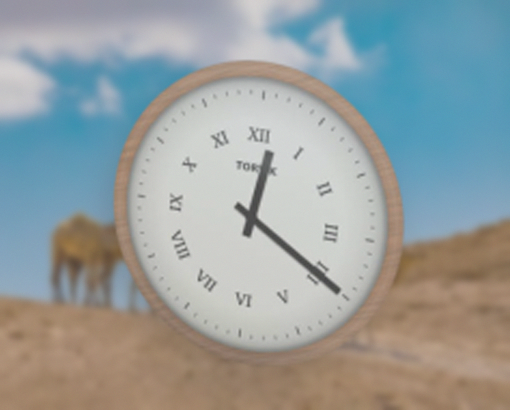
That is 12.20
